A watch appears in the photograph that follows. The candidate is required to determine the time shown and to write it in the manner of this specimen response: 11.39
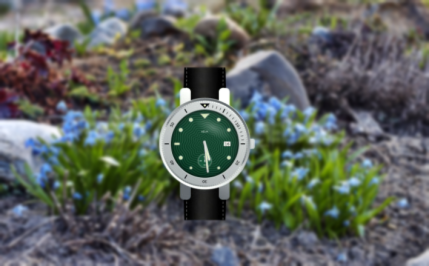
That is 5.29
